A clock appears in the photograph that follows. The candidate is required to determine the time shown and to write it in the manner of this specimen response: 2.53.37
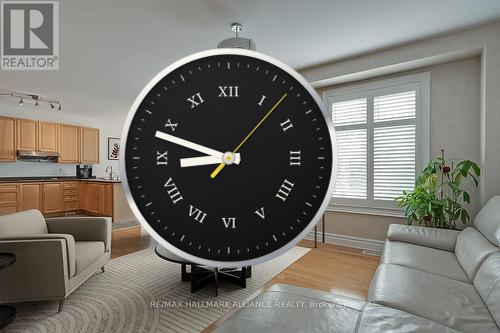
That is 8.48.07
